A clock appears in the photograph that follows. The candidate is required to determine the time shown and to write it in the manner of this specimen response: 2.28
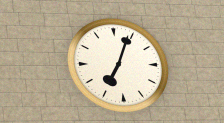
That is 7.04
